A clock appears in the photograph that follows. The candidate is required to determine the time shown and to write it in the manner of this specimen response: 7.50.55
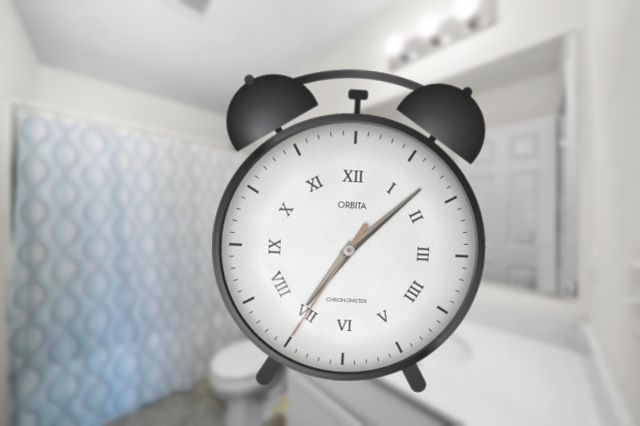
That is 7.07.35
